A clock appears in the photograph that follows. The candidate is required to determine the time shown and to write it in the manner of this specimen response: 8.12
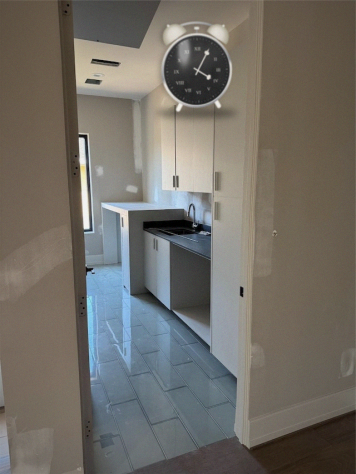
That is 4.05
